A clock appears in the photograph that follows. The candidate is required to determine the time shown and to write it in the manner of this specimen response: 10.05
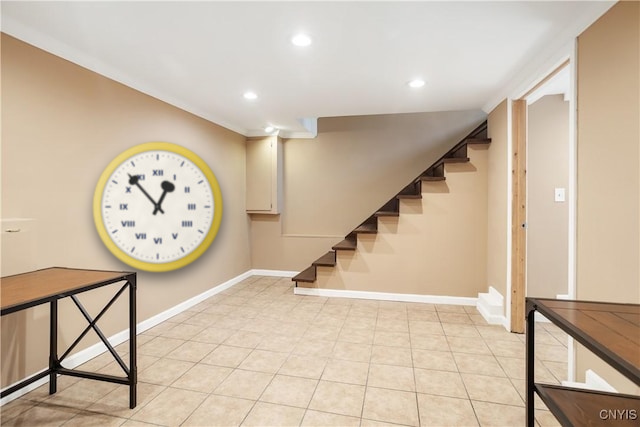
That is 12.53
